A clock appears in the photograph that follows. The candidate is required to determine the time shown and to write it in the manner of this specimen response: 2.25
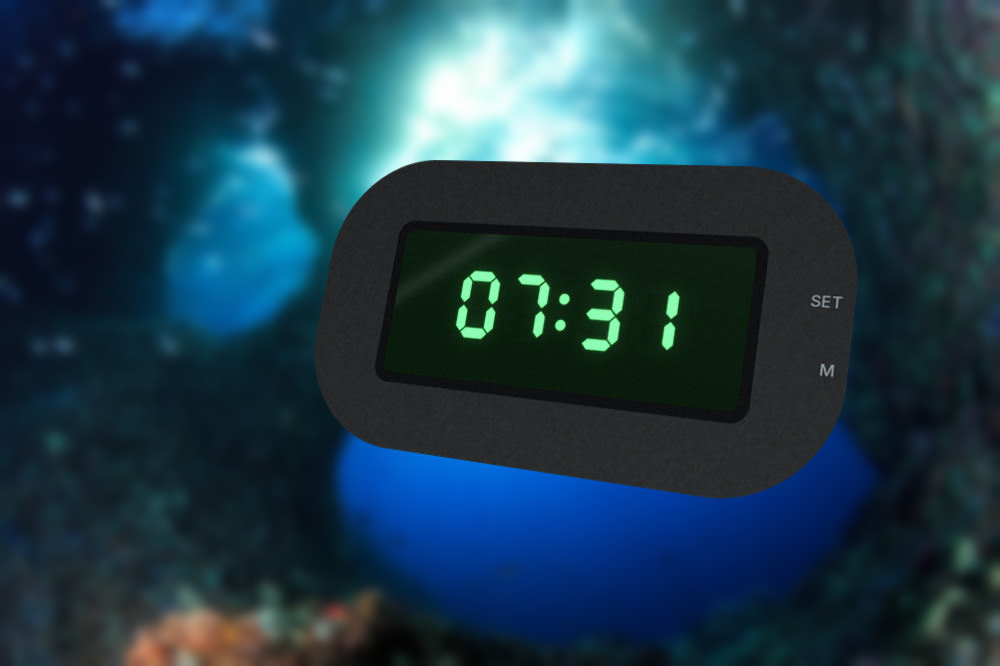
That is 7.31
